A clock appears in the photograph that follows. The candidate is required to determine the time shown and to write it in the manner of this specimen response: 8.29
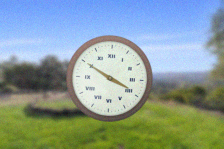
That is 3.50
